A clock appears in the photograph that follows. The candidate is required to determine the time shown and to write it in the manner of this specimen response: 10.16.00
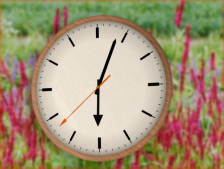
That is 6.03.38
